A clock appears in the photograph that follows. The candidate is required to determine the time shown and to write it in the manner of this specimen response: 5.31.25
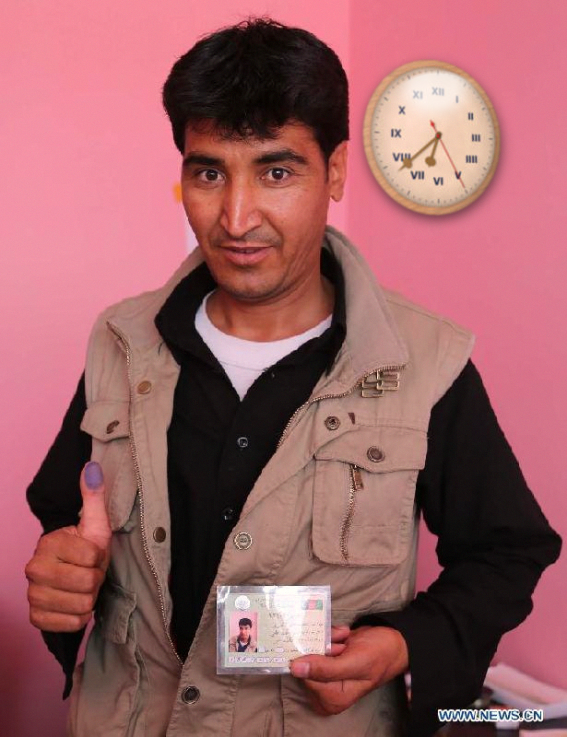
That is 6.38.25
